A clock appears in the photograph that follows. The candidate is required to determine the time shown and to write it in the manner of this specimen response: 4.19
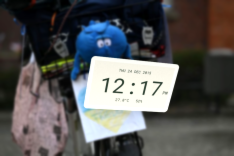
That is 12.17
